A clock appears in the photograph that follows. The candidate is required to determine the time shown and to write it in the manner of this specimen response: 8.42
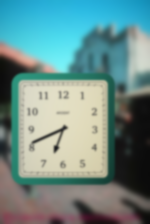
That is 6.41
